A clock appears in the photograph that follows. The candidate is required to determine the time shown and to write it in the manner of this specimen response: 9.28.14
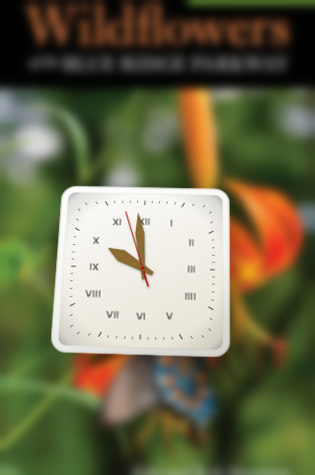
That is 9.58.57
